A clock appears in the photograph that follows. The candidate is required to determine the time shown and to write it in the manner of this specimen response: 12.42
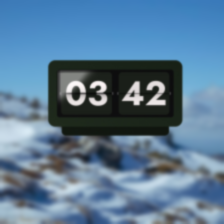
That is 3.42
